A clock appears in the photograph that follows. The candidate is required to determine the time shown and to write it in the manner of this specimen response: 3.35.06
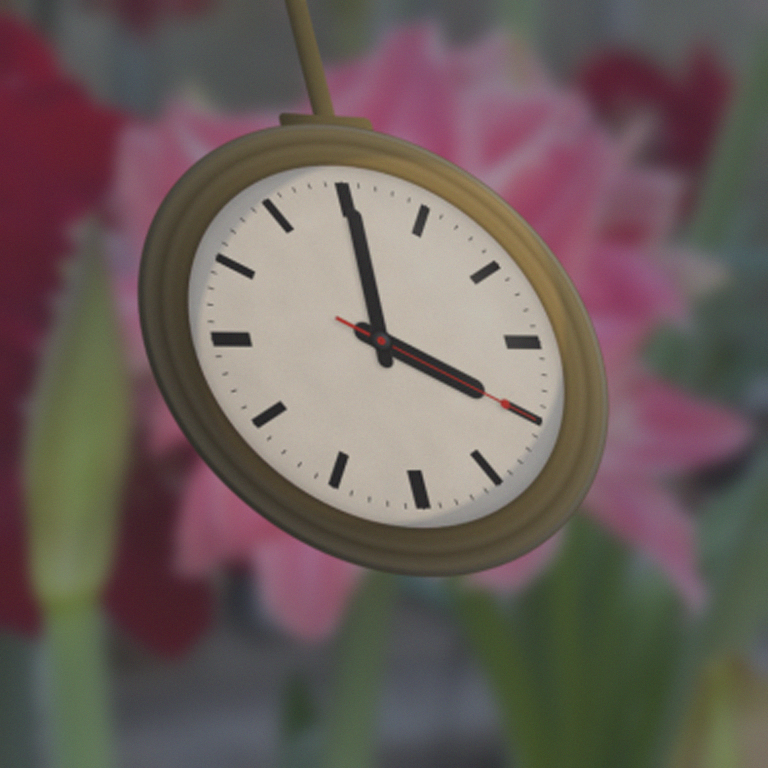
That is 4.00.20
